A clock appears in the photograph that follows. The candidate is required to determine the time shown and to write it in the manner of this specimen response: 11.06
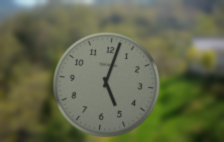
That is 5.02
